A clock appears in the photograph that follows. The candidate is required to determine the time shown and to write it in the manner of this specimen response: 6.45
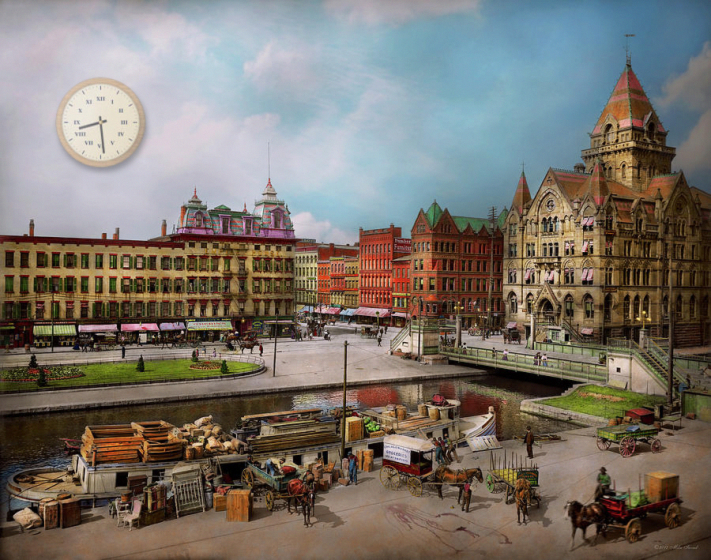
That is 8.29
